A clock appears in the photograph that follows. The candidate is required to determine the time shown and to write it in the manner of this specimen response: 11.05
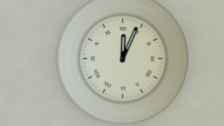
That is 12.04
